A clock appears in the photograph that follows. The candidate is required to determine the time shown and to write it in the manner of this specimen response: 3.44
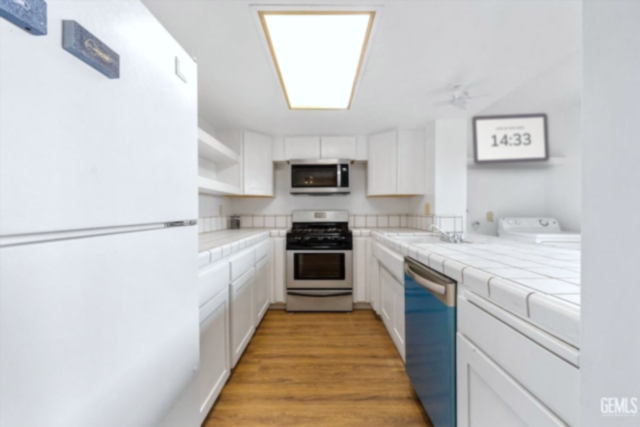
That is 14.33
